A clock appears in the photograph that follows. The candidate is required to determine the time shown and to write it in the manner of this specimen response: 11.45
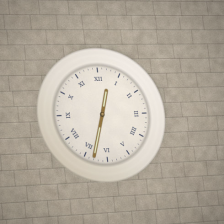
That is 12.33
